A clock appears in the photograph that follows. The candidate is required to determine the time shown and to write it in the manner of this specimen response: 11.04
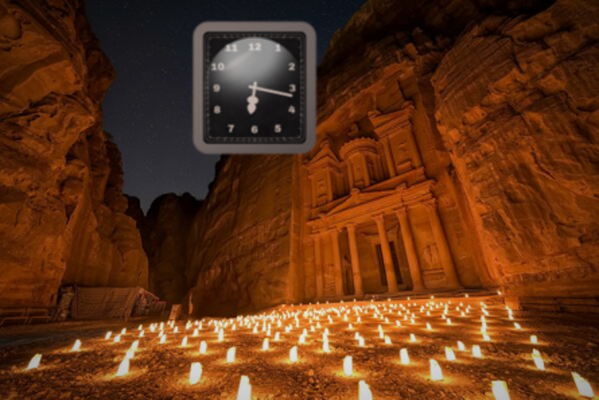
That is 6.17
